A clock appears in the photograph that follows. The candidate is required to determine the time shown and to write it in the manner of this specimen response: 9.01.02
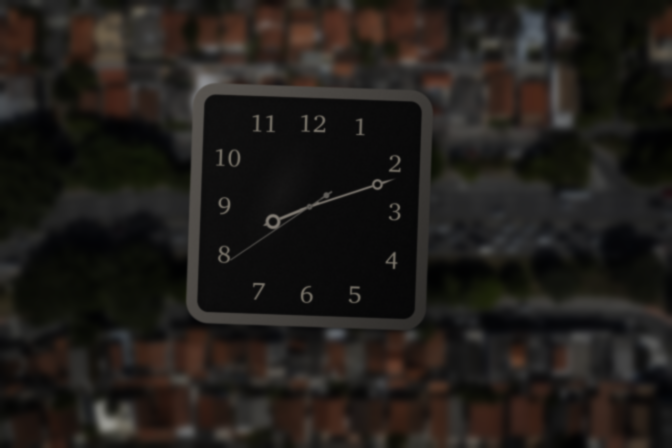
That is 8.11.39
